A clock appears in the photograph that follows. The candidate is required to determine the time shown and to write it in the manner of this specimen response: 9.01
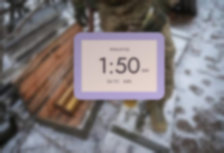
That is 1.50
